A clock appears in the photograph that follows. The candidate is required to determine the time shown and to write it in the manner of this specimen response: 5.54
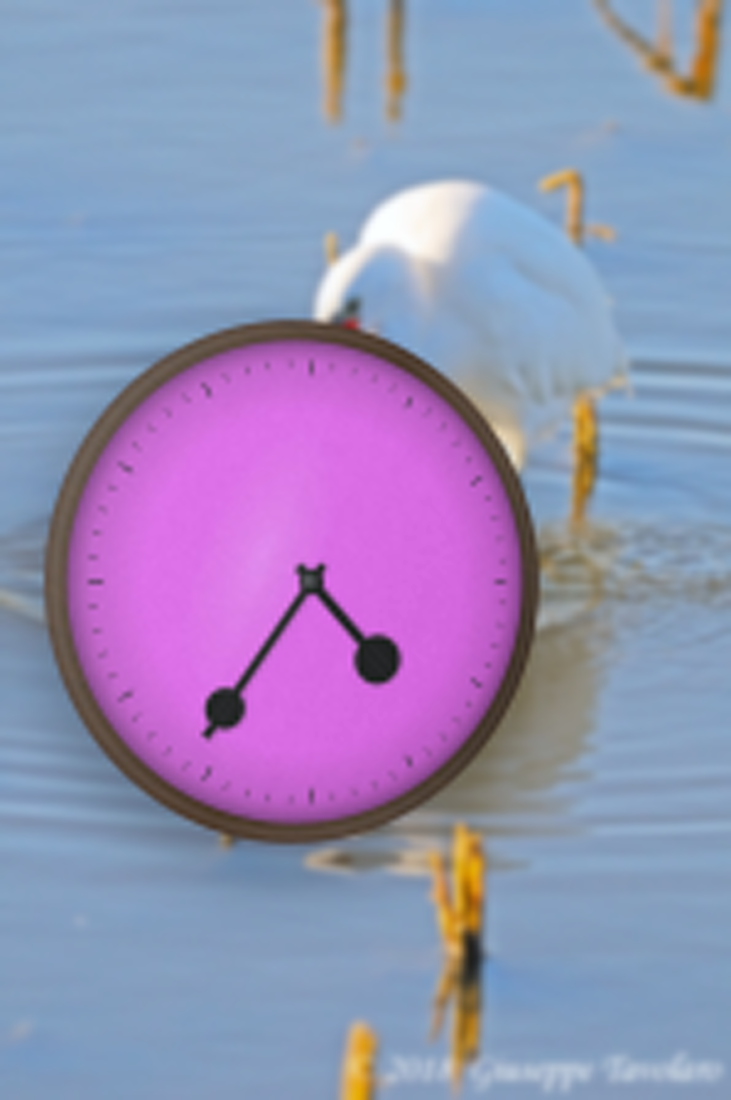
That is 4.36
